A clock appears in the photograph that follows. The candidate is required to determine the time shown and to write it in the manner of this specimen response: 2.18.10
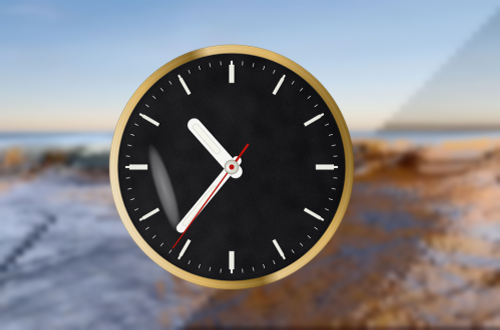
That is 10.36.36
